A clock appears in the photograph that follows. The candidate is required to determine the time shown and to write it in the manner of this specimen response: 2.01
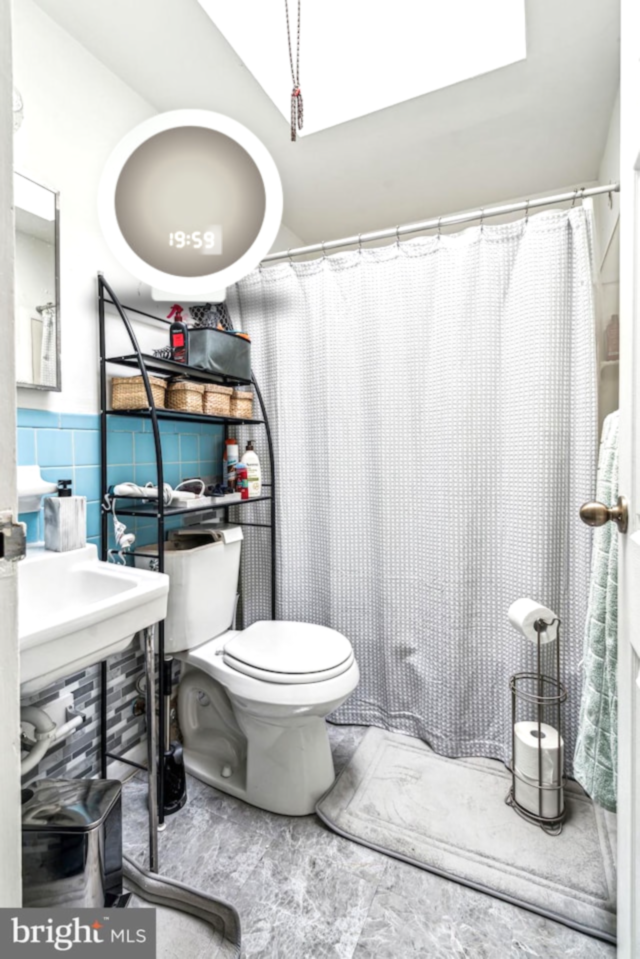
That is 19.59
